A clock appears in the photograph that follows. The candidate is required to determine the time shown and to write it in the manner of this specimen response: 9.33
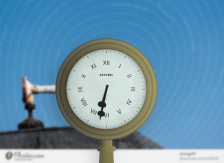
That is 6.32
